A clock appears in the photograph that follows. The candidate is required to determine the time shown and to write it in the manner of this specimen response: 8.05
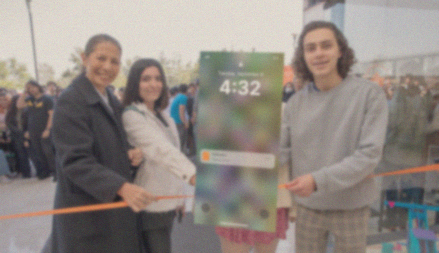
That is 4.32
